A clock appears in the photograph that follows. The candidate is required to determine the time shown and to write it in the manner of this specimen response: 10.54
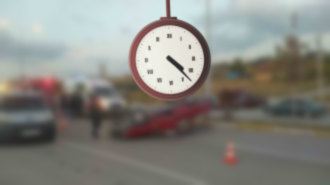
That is 4.23
